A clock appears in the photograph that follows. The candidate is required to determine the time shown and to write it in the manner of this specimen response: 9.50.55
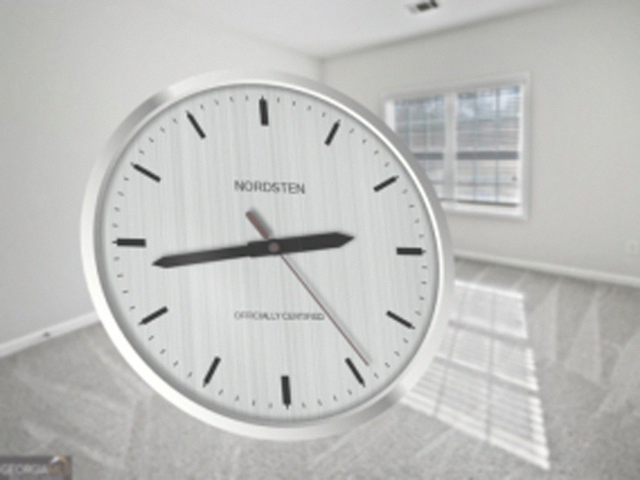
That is 2.43.24
